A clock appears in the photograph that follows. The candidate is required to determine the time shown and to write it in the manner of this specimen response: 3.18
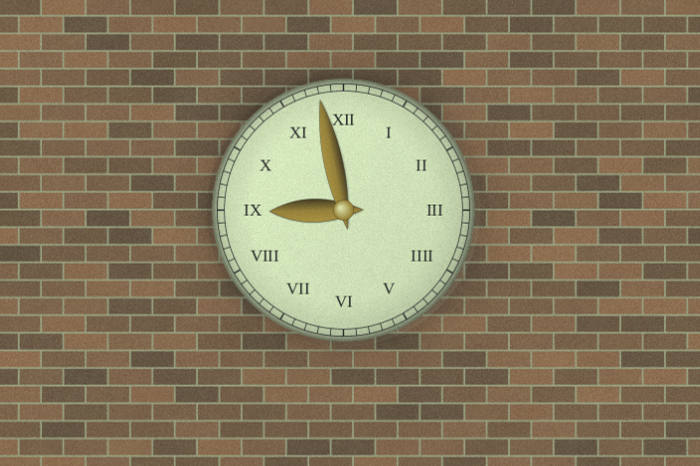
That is 8.58
